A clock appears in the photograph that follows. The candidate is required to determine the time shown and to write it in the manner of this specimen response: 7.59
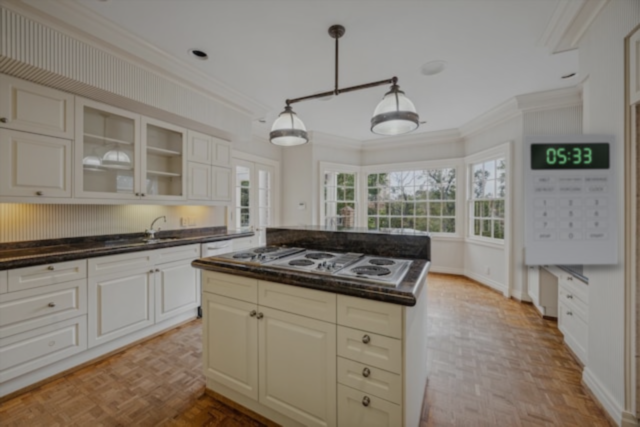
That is 5.33
